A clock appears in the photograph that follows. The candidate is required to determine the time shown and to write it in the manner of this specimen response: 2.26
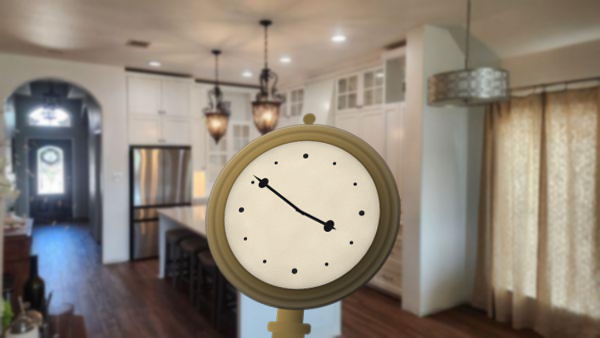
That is 3.51
